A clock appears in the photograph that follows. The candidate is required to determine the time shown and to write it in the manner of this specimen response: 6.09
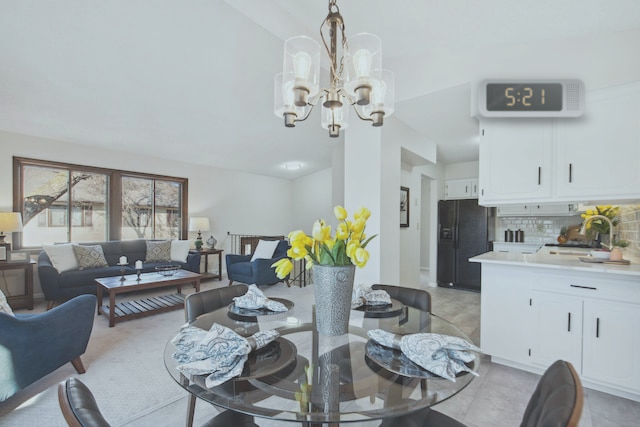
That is 5.21
